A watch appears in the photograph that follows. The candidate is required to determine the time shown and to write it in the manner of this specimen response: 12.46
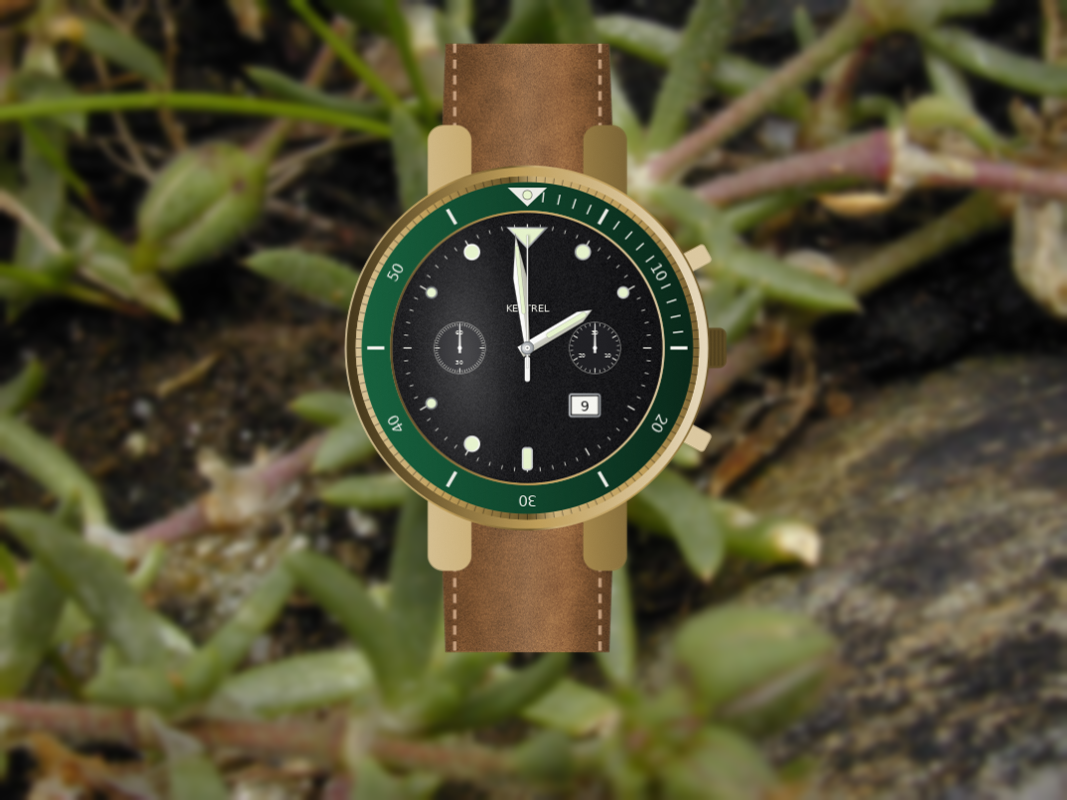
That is 1.59
